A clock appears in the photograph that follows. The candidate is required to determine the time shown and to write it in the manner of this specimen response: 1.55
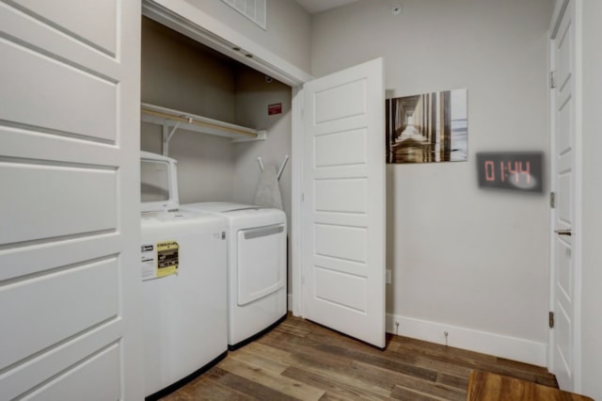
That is 1.44
